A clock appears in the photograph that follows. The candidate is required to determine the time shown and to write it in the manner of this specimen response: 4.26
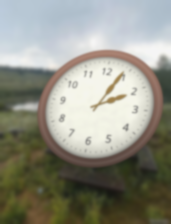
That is 2.04
